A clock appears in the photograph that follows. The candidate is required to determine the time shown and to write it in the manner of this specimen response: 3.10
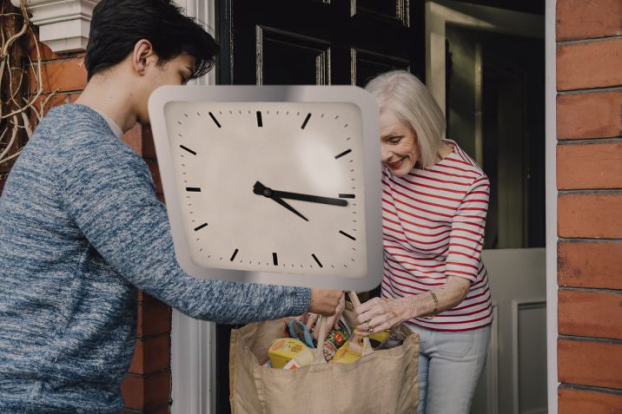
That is 4.16
